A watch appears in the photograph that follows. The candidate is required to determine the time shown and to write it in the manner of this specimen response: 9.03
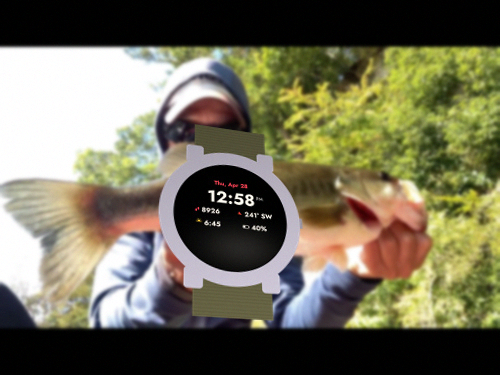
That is 12.58
